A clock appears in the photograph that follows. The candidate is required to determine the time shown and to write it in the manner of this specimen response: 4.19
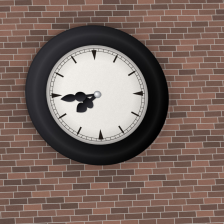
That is 7.44
